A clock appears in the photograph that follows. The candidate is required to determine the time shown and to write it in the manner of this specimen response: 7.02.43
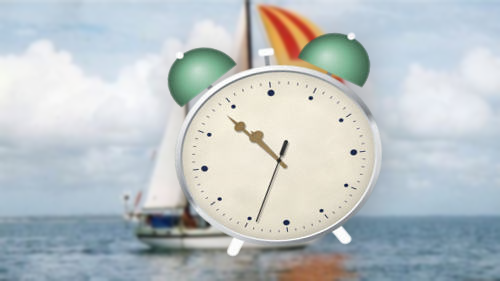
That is 10.53.34
